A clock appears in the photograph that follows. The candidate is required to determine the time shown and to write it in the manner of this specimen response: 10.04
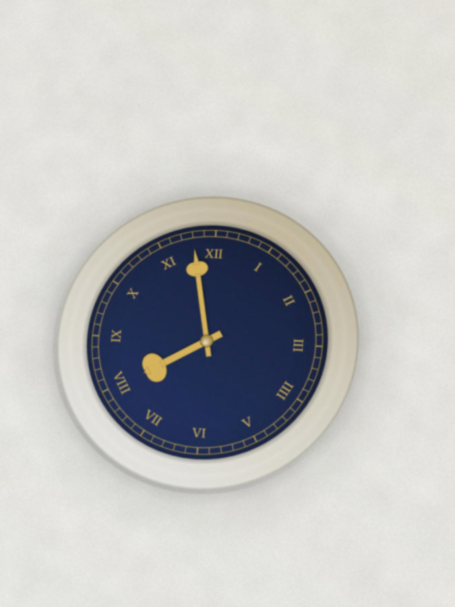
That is 7.58
